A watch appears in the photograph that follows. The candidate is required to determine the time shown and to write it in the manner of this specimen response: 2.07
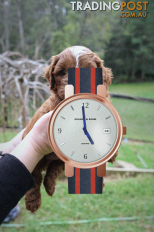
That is 4.59
